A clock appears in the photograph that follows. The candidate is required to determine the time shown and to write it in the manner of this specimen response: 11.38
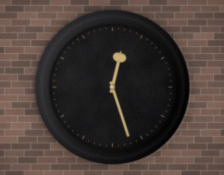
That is 12.27
